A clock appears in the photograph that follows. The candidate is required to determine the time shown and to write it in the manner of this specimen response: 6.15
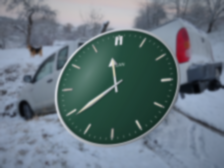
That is 11.39
